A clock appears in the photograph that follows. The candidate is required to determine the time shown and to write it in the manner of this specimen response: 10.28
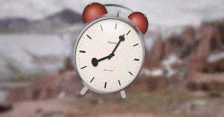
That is 8.04
